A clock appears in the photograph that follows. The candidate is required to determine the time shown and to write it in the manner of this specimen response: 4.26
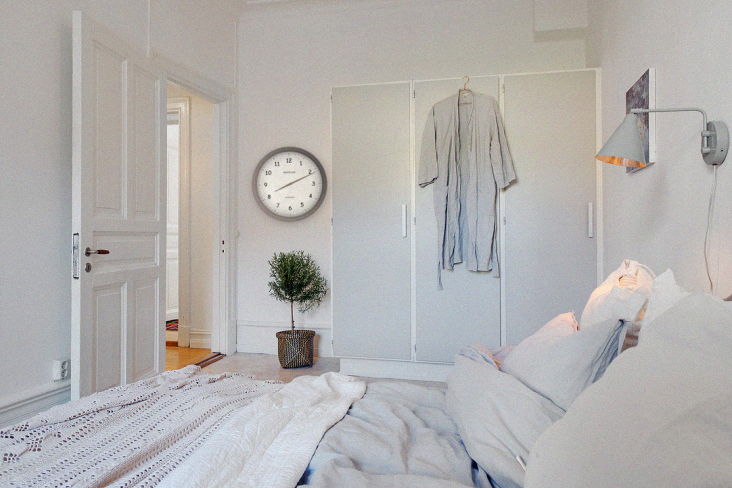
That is 8.11
